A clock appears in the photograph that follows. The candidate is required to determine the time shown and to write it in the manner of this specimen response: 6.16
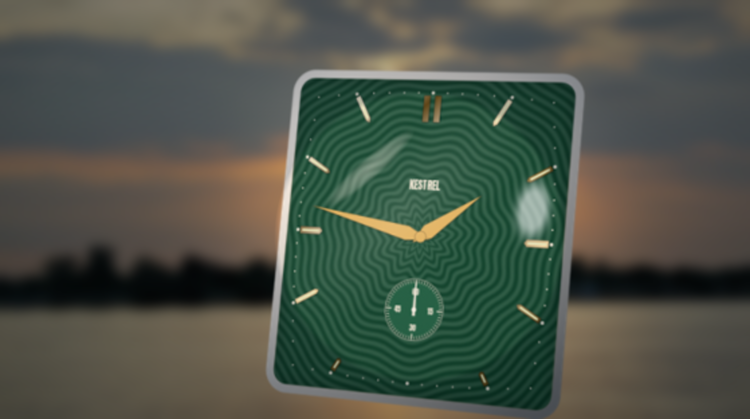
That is 1.47
